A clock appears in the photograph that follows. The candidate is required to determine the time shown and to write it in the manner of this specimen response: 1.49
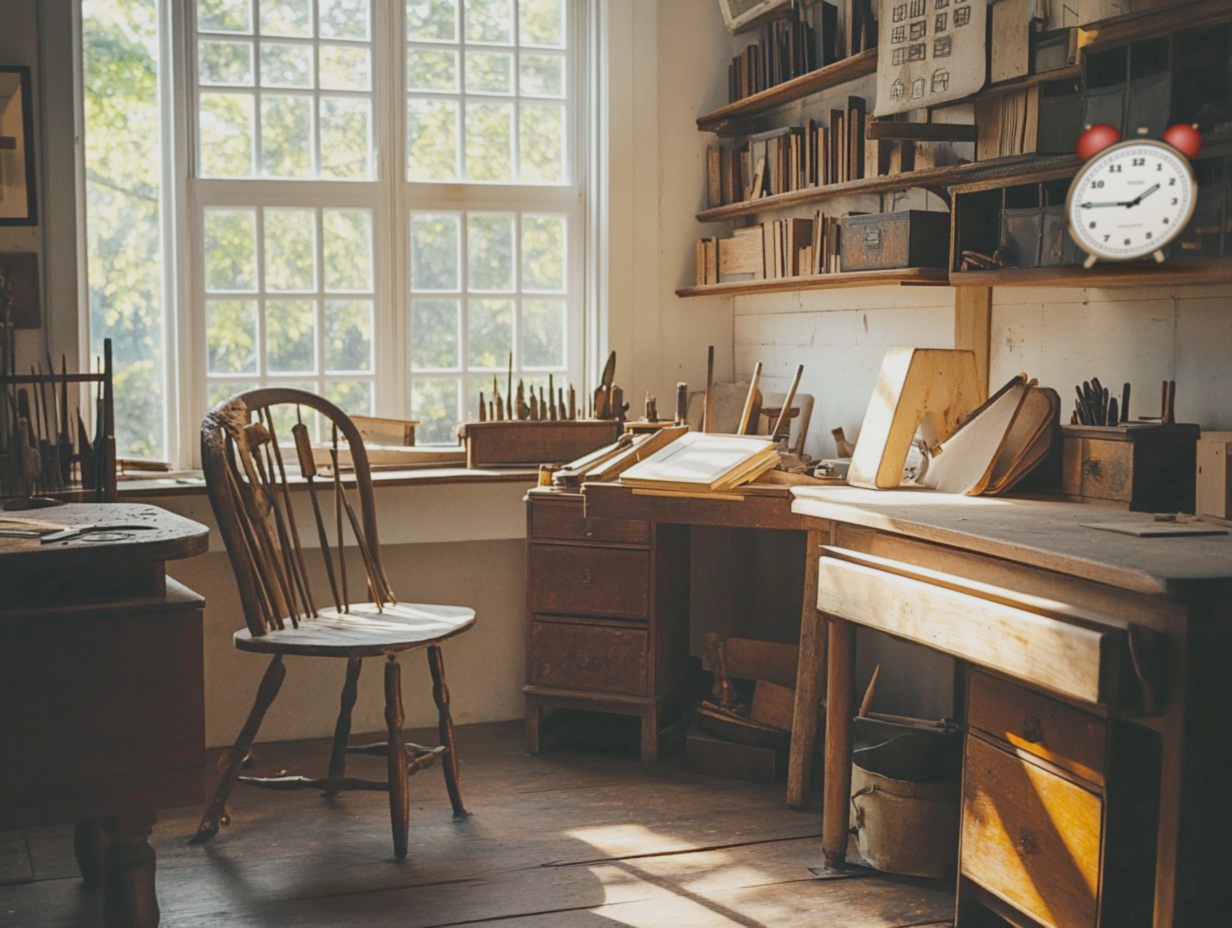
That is 1.45
